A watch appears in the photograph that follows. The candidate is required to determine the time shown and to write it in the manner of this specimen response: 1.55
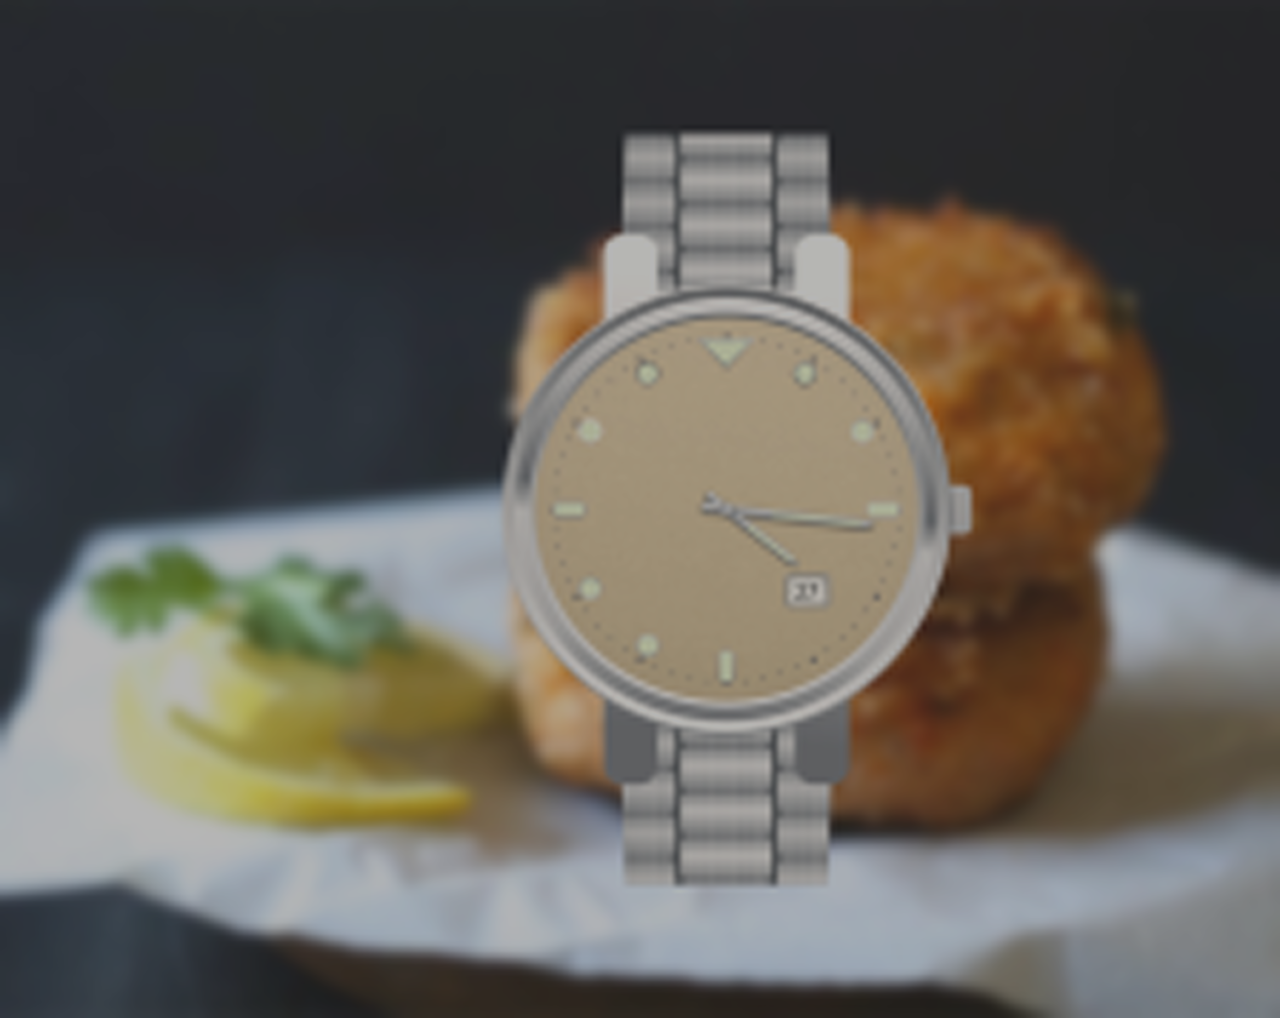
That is 4.16
